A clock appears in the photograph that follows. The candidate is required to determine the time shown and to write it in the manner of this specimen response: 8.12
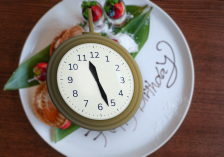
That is 11.27
